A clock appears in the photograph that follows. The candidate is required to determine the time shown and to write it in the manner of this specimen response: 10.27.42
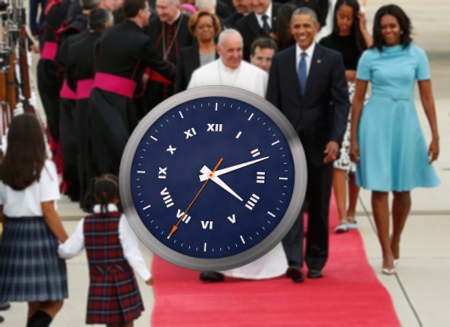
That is 4.11.35
